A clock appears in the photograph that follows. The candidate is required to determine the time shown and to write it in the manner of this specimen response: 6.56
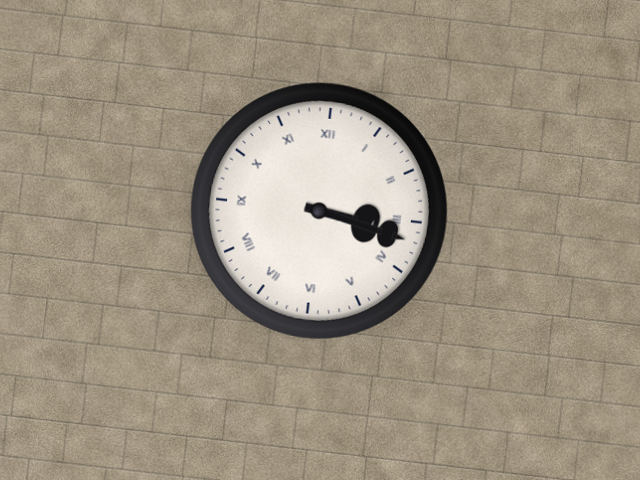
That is 3.17
